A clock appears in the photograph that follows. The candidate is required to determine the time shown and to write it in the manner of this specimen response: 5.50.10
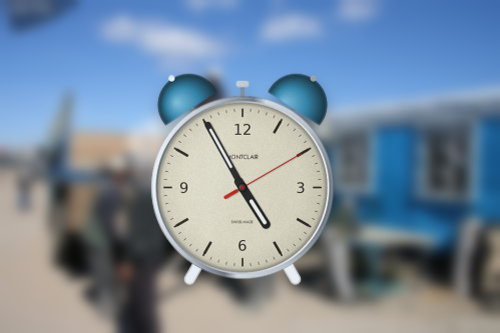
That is 4.55.10
